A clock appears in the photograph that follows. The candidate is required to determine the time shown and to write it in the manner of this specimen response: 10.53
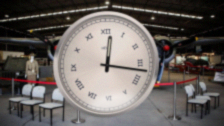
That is 12.17
